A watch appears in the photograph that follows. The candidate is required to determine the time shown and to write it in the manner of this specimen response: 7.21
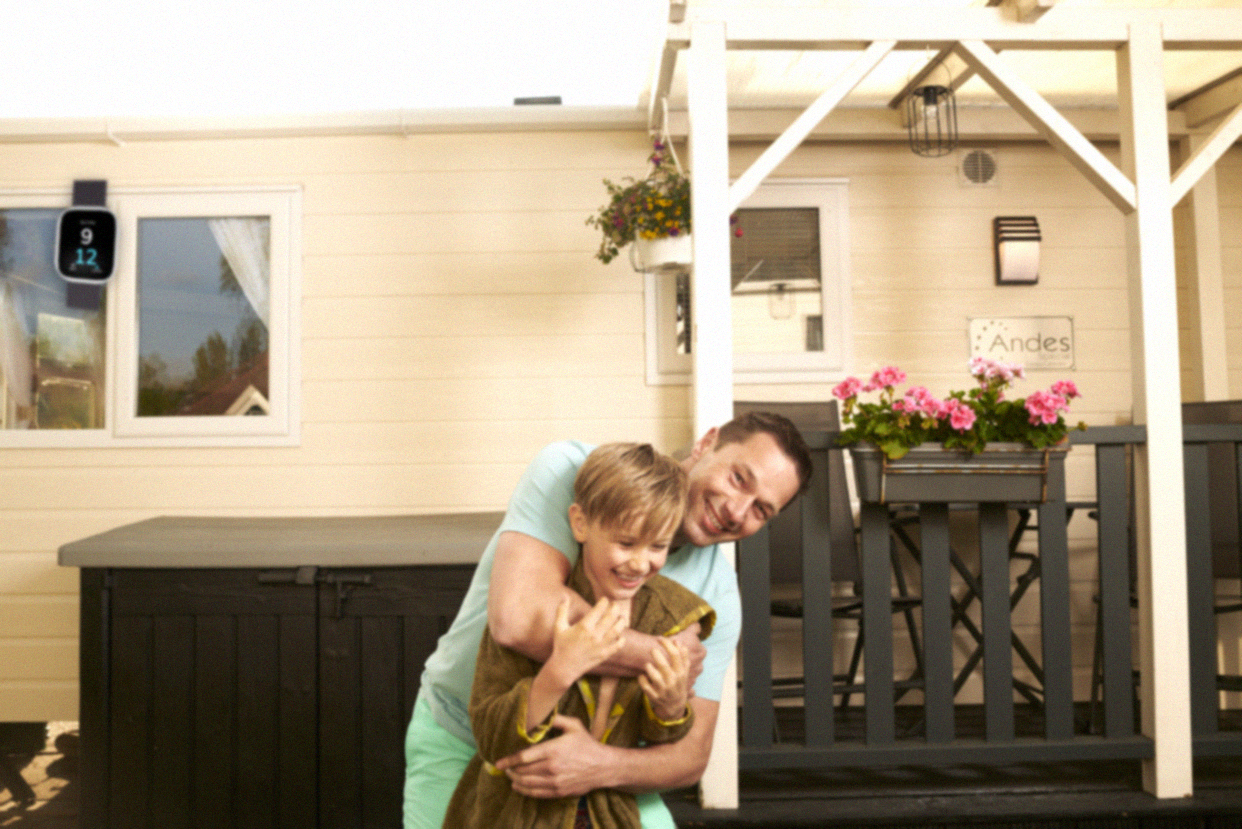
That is 9.12
